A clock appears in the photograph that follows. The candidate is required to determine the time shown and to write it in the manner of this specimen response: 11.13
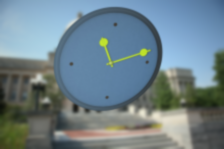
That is 11.12
